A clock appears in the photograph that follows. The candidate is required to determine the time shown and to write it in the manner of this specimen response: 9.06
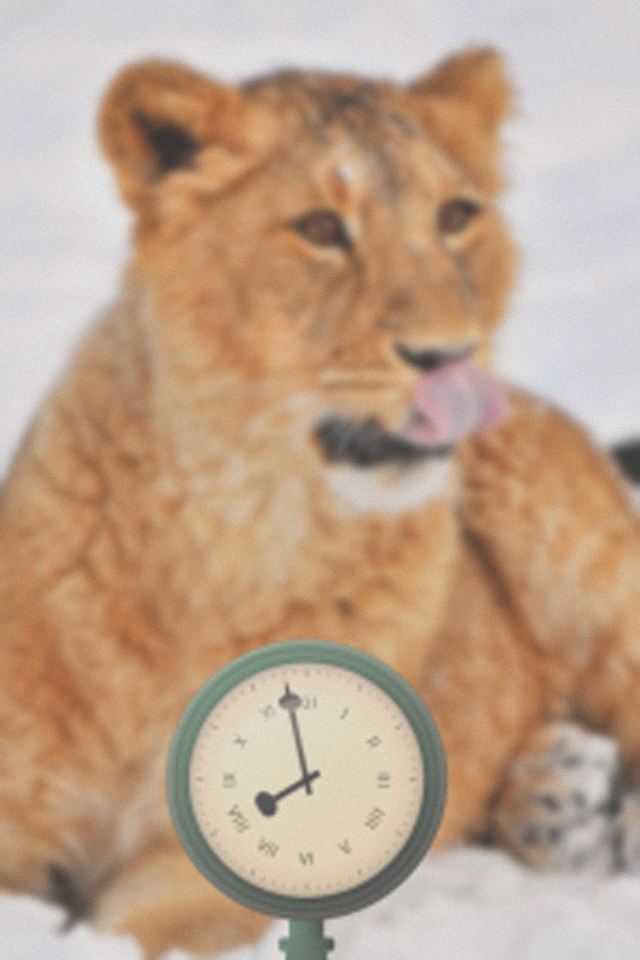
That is 7.58
